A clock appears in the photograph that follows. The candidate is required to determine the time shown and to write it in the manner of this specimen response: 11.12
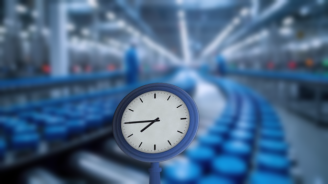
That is 7.45
